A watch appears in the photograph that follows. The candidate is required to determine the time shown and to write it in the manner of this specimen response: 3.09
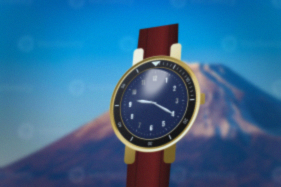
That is 9.20
